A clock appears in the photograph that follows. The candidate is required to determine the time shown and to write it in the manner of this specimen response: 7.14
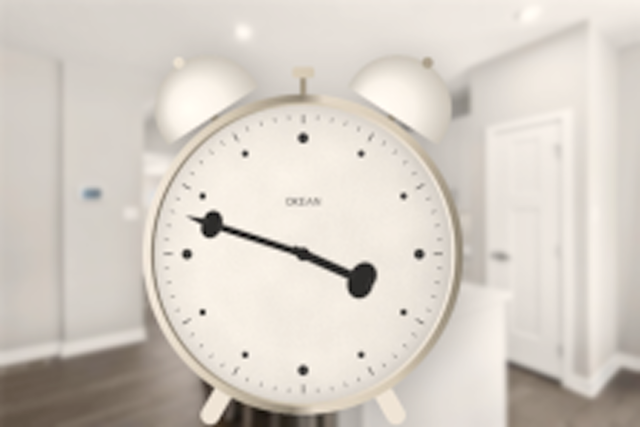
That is 3.48
